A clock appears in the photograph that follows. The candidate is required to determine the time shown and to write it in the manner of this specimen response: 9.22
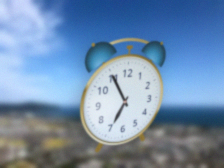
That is 6.55
